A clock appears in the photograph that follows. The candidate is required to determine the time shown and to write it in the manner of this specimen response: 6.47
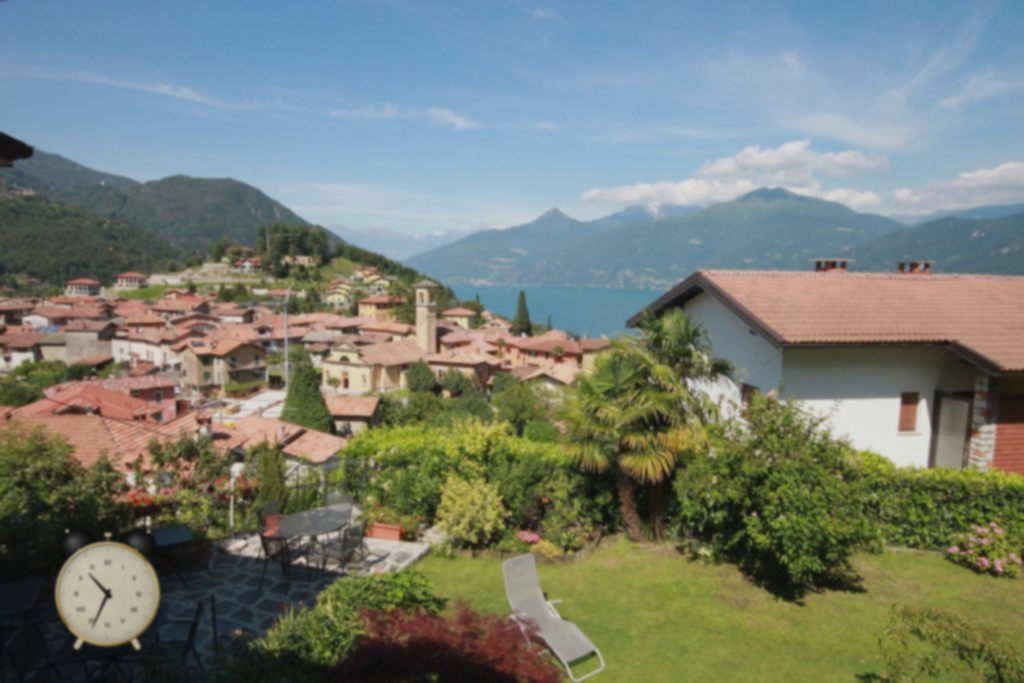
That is 10.34
